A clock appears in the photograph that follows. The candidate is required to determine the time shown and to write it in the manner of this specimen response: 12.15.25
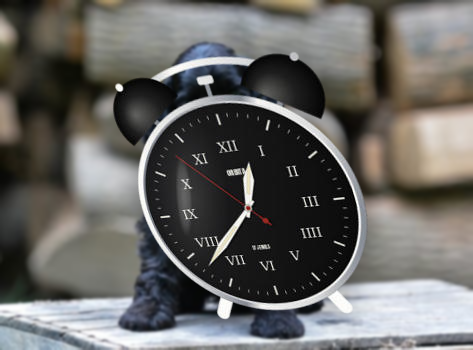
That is 12.37.53
